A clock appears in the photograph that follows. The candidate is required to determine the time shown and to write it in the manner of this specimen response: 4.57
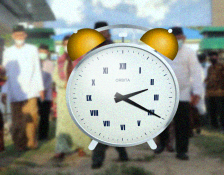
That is 2.20
